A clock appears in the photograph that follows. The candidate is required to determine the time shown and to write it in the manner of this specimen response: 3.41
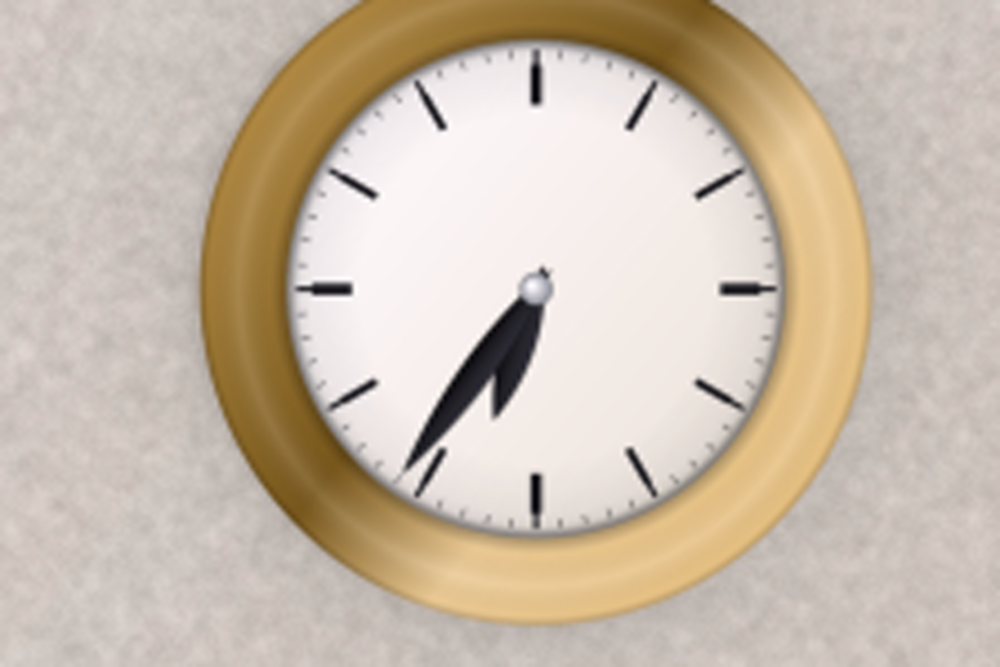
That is 6.36
